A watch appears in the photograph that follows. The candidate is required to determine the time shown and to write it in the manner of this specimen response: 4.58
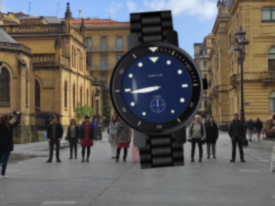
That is 8.44
